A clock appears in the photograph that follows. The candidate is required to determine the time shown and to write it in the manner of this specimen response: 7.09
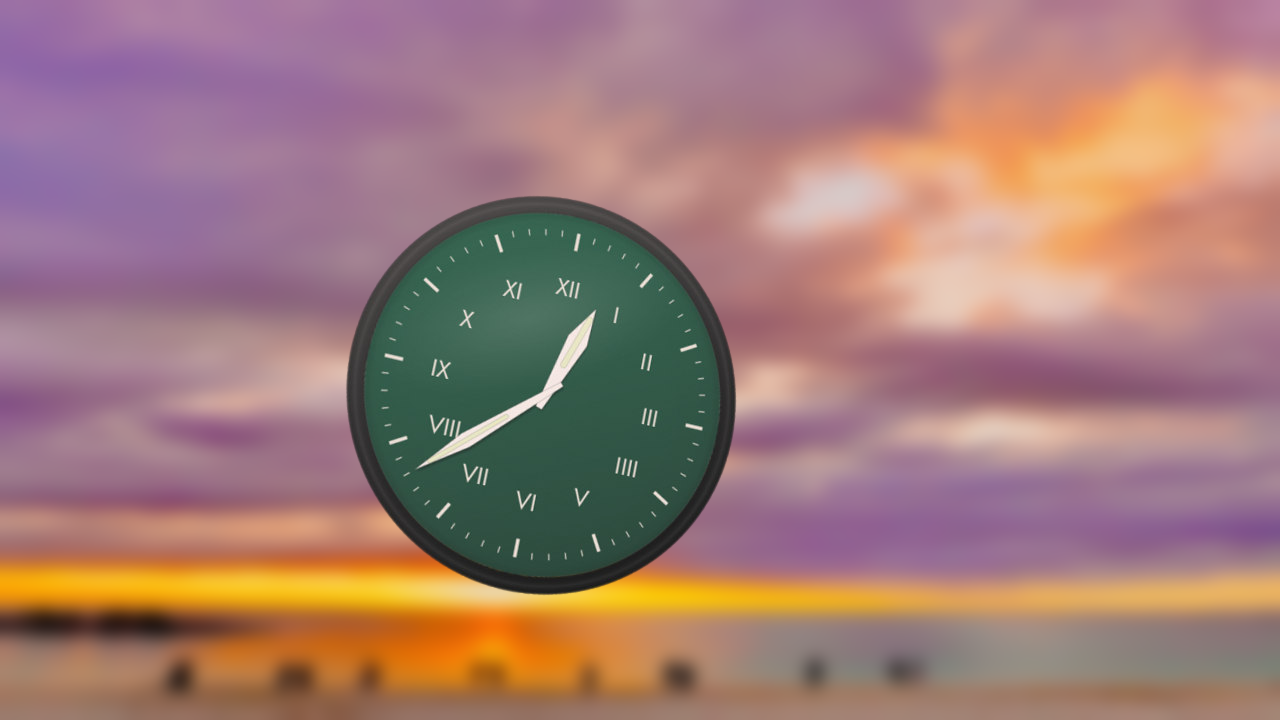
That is 12.38
